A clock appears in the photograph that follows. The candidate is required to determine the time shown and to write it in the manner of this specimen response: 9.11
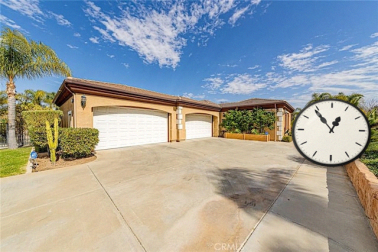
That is 12.54
